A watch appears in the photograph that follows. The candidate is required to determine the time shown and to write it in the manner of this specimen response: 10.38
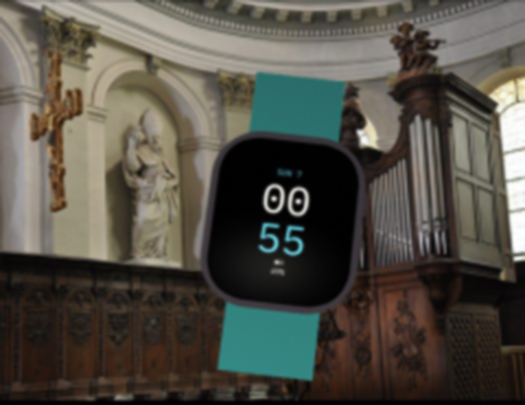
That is 0.55
